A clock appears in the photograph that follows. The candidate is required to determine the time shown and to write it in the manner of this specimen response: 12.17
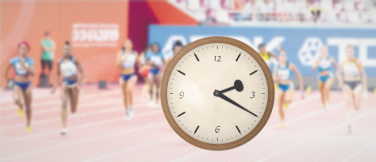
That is 2.20
